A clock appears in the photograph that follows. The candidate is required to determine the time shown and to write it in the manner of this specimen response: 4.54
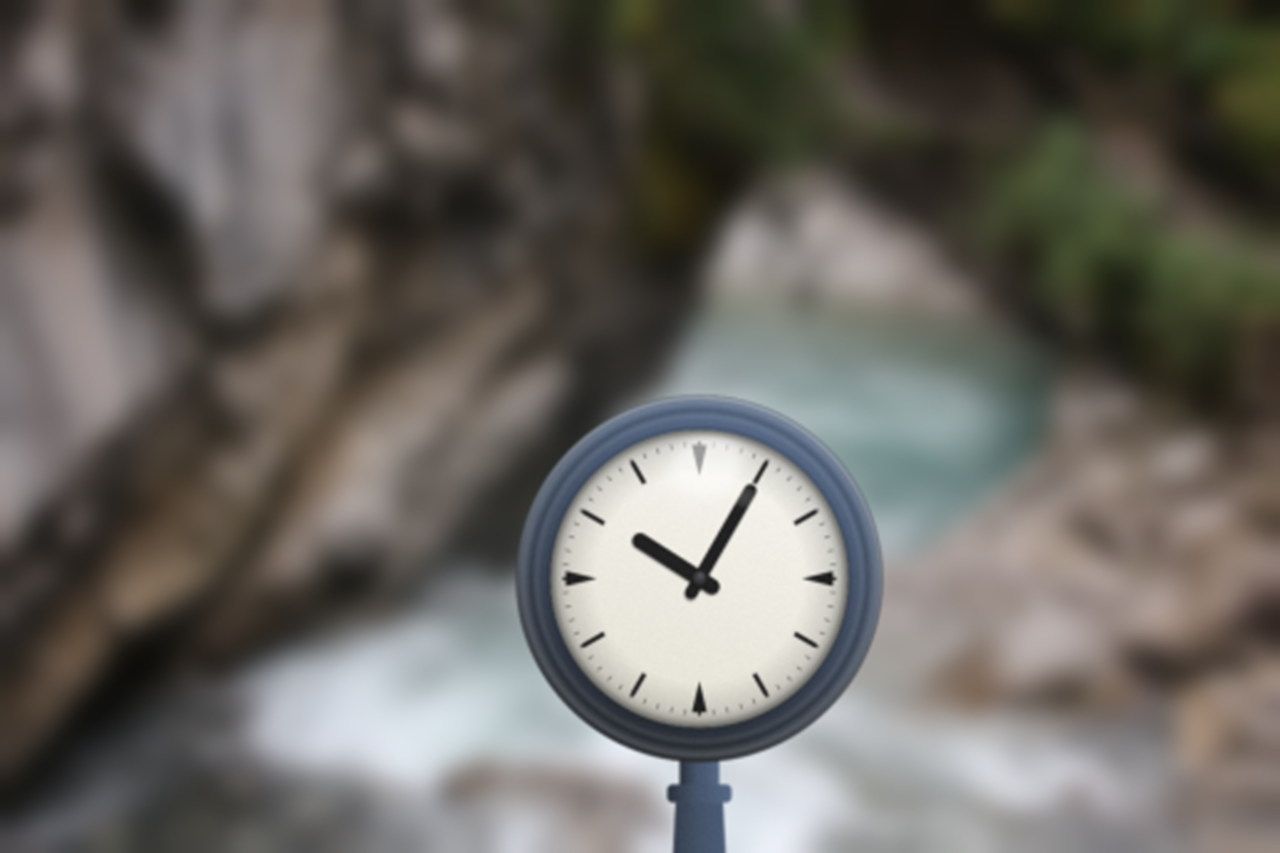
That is 10.05
